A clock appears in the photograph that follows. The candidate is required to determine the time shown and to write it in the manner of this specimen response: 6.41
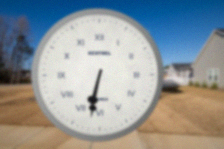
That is 6.32
